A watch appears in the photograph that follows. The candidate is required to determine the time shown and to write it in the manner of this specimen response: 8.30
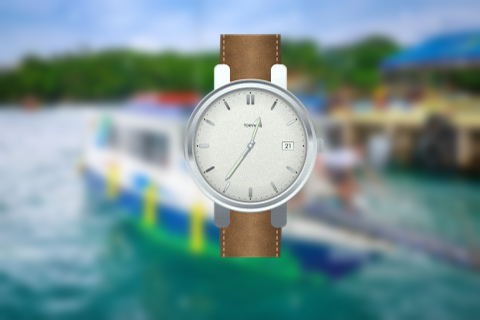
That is 12.36
